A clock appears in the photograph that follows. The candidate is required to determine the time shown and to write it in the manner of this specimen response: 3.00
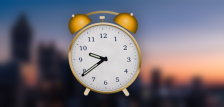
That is 9.39
